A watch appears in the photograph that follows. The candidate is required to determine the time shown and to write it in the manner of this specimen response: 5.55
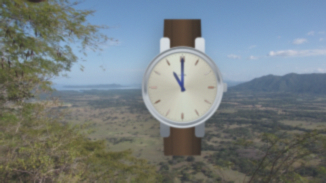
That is 11.00
